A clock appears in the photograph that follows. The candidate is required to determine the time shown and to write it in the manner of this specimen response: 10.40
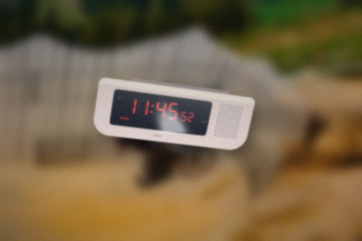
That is 11.45
